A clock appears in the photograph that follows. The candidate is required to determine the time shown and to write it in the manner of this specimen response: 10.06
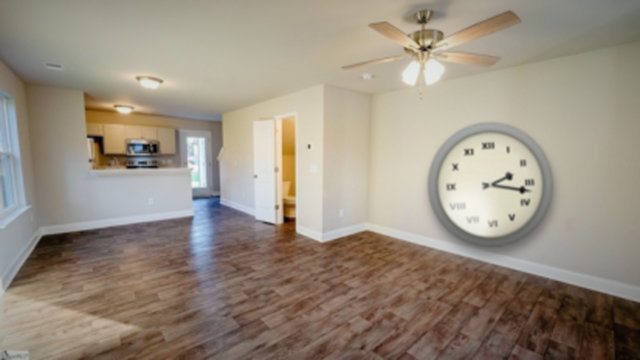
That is 2.17
